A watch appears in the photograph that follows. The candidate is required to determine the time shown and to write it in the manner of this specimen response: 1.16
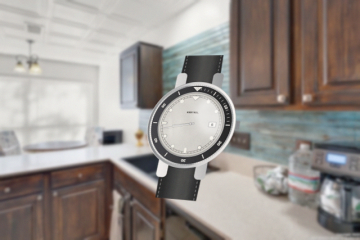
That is 8.43
